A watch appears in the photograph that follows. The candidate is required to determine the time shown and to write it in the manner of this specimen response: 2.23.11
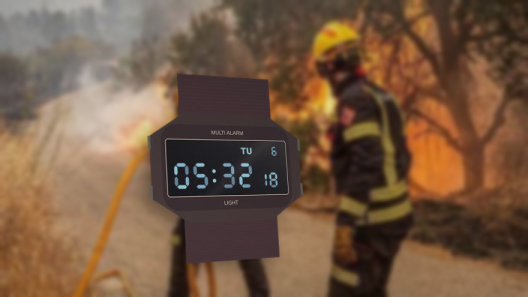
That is 5.32.18
